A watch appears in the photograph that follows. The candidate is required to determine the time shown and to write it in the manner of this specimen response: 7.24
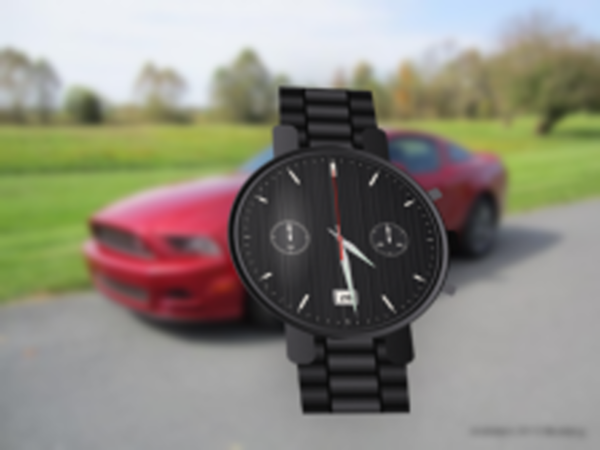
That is 4.29
